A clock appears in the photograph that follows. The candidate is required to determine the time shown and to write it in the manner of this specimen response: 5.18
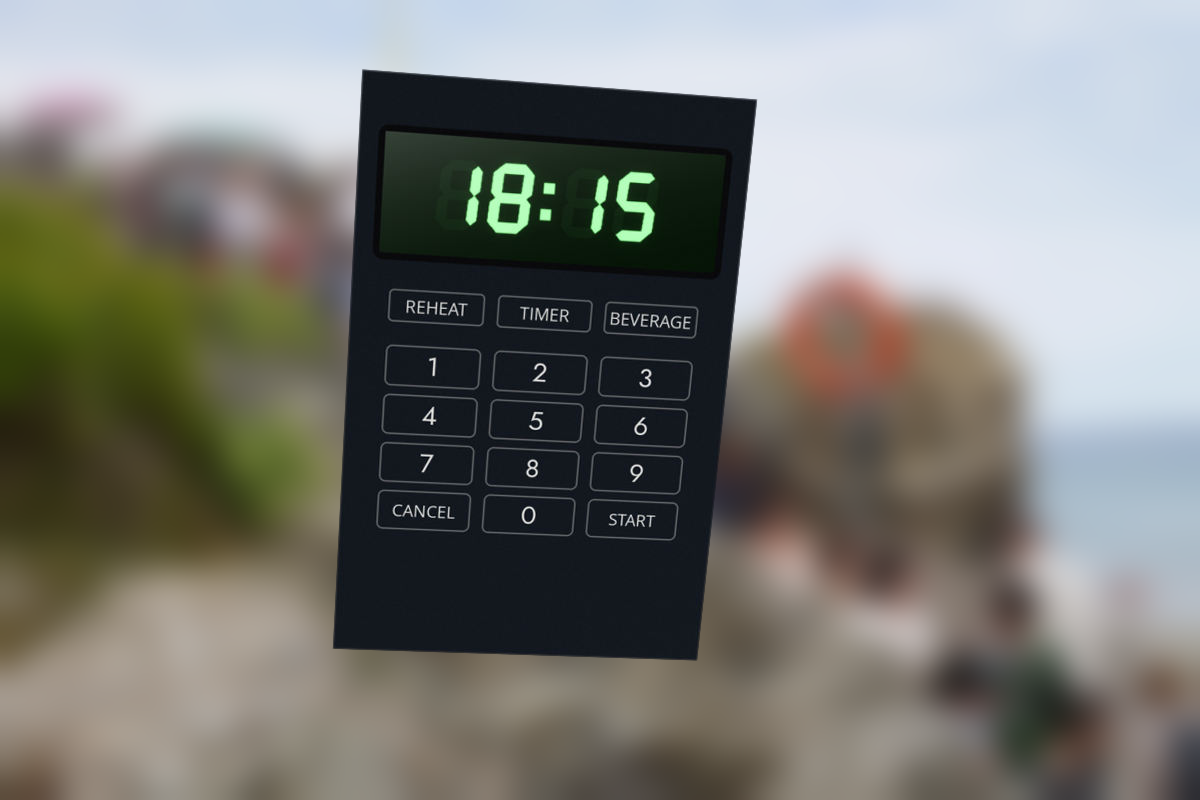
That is 18.15
